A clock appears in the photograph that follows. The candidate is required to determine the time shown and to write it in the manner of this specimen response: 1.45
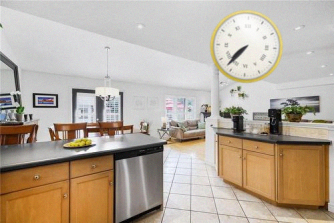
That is 7.37
